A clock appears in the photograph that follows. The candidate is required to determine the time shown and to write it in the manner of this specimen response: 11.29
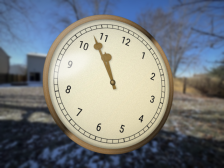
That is 10.53
